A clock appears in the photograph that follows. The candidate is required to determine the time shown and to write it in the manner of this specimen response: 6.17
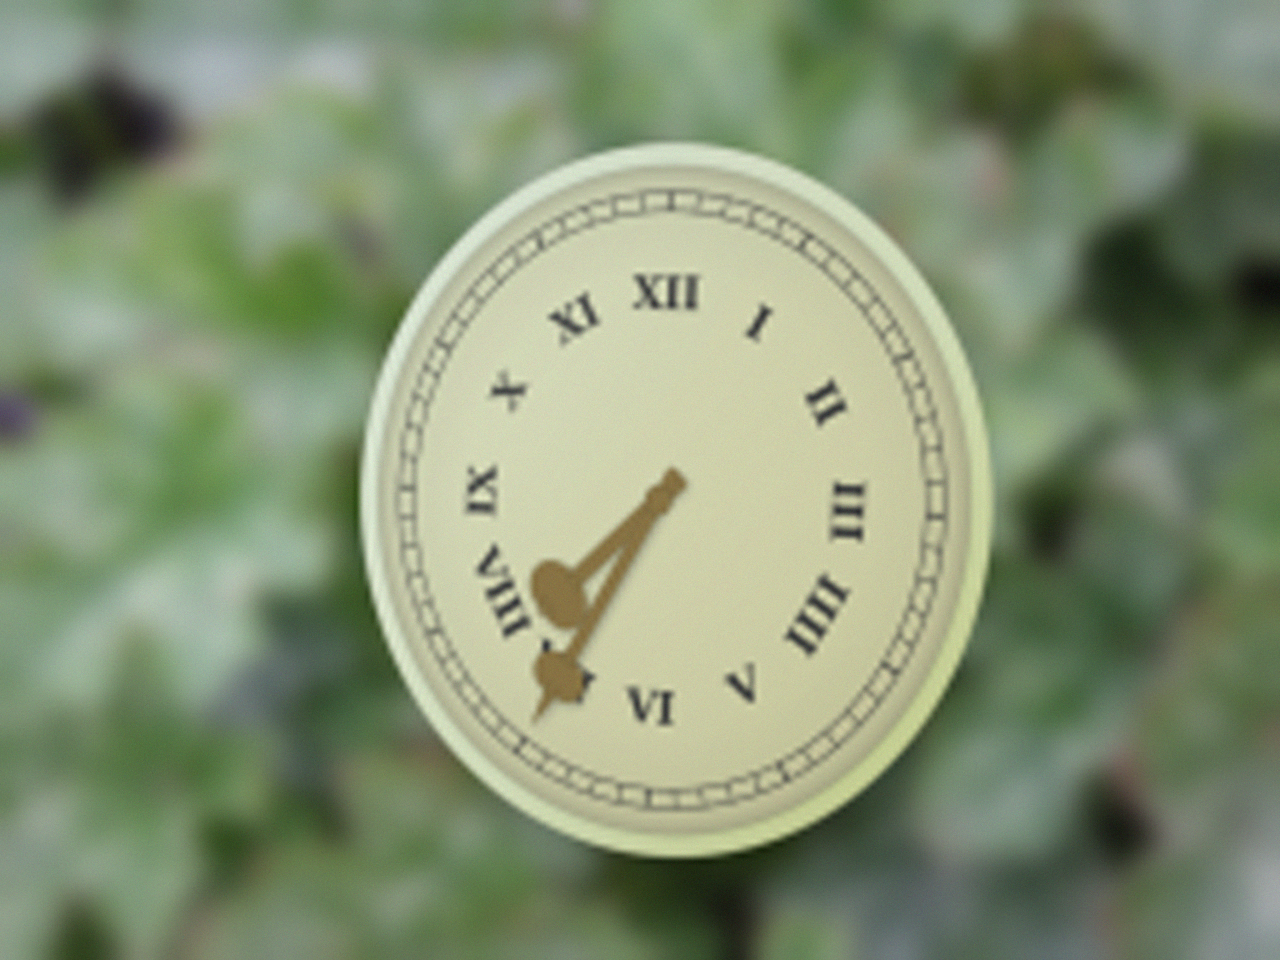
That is 7.35
